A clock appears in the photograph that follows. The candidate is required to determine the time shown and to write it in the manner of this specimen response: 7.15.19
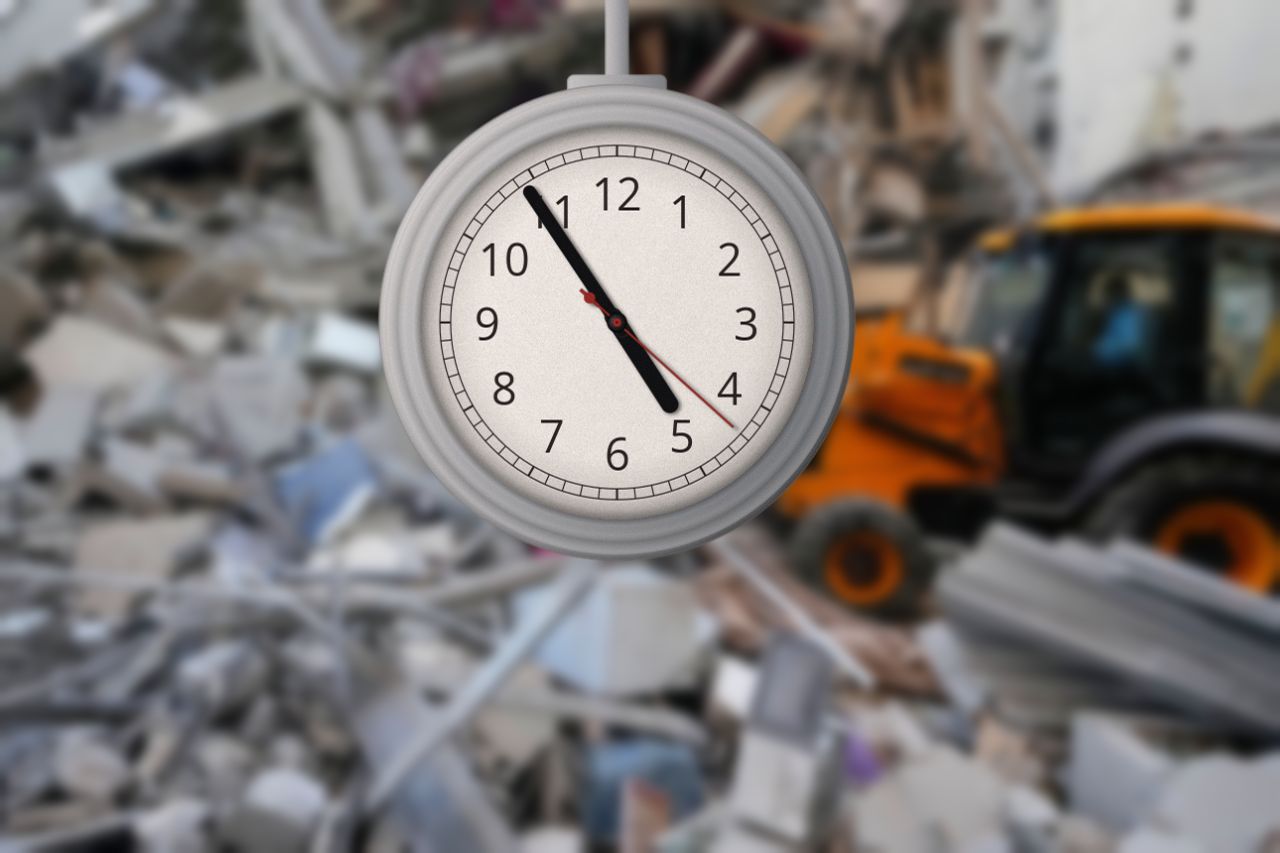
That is 4.54.22
